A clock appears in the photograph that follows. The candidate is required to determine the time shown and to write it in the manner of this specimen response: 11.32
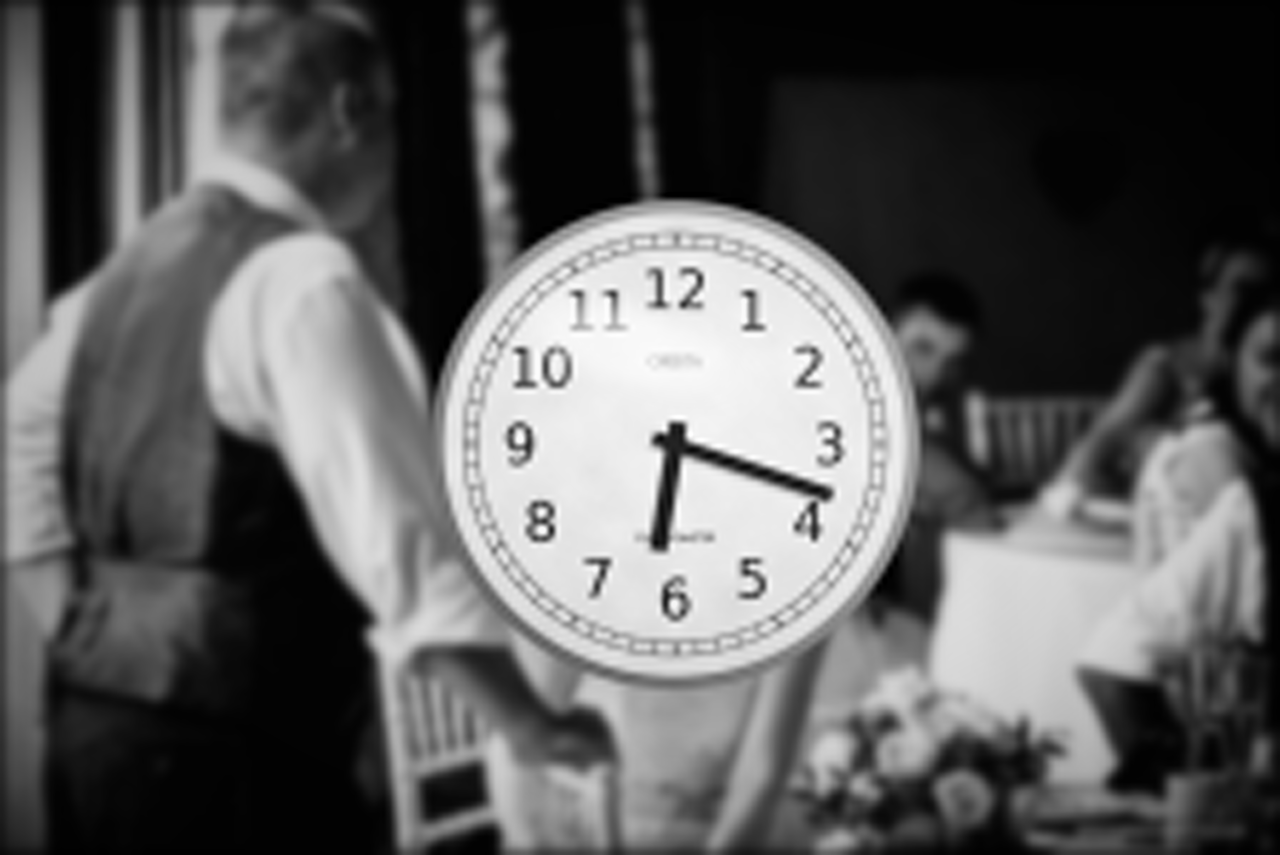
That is 6.18
